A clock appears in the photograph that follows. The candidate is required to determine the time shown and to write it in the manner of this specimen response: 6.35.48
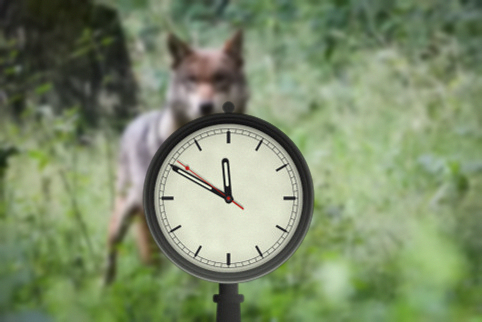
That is 11.49.51
